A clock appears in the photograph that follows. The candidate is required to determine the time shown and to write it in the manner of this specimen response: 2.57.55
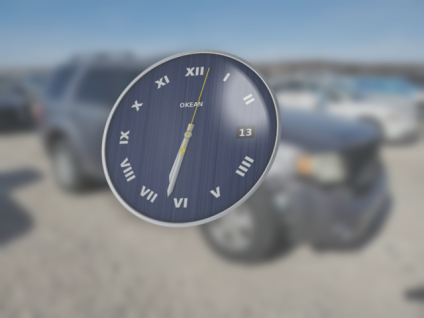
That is 6.32.02
